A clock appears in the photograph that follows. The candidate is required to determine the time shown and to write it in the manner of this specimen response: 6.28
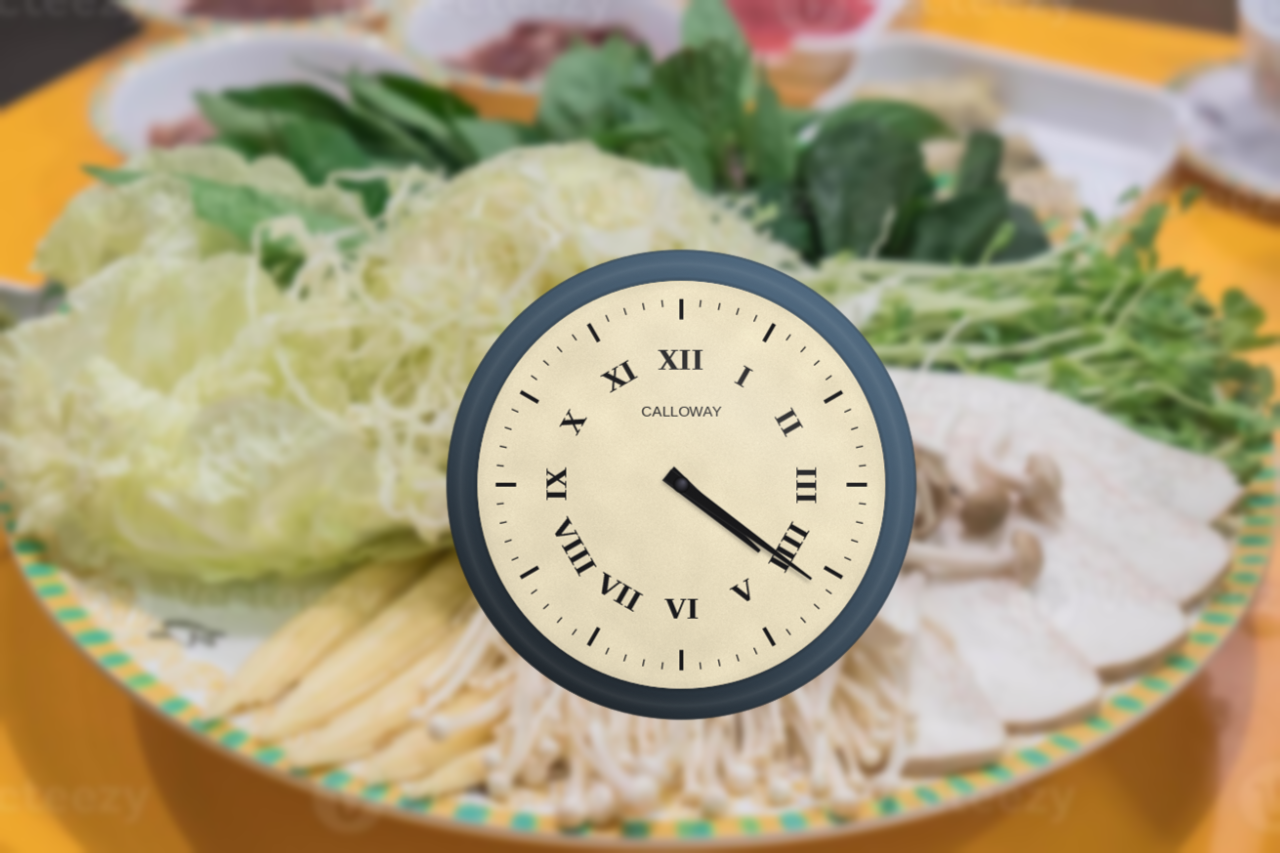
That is 4.21
